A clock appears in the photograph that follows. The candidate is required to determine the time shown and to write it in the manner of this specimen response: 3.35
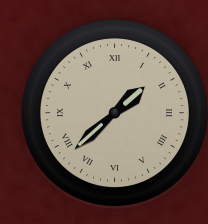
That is 1.38
